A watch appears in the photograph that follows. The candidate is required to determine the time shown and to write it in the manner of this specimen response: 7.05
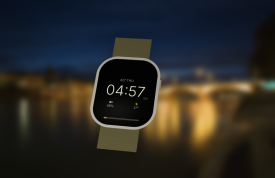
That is 4.57
